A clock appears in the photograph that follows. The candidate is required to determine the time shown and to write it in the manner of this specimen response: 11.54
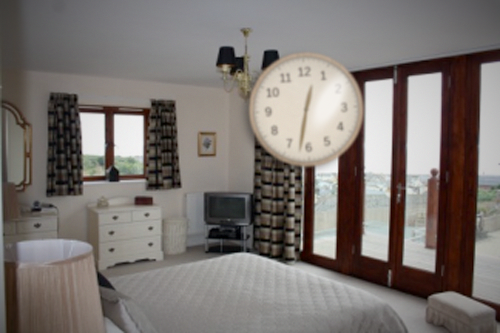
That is 12.32
